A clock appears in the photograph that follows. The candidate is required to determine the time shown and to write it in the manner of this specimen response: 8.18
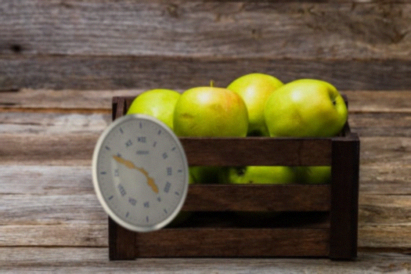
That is 4.49
